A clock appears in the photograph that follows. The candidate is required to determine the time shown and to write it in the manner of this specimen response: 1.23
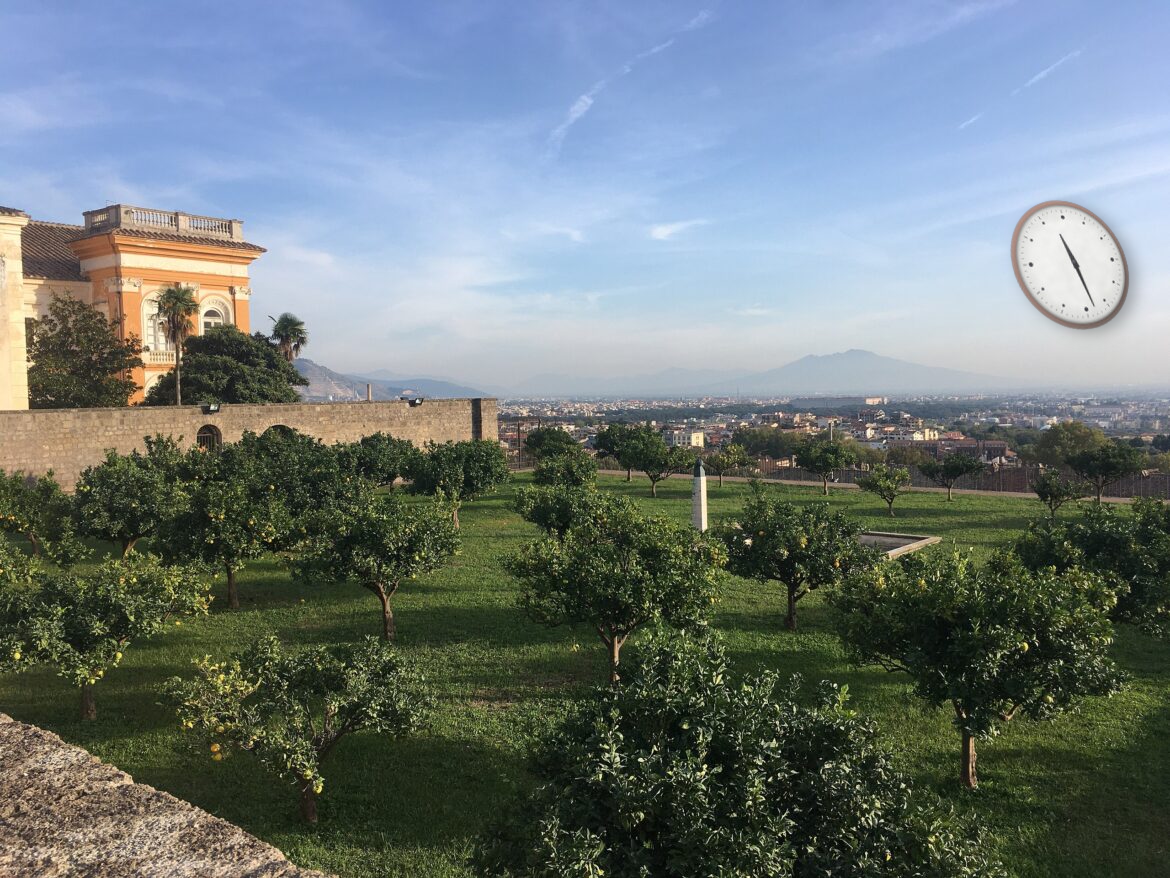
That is 11.28
